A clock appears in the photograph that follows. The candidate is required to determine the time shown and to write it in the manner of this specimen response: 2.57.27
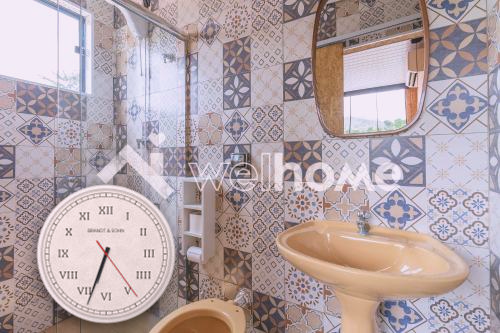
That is 6.33.24
